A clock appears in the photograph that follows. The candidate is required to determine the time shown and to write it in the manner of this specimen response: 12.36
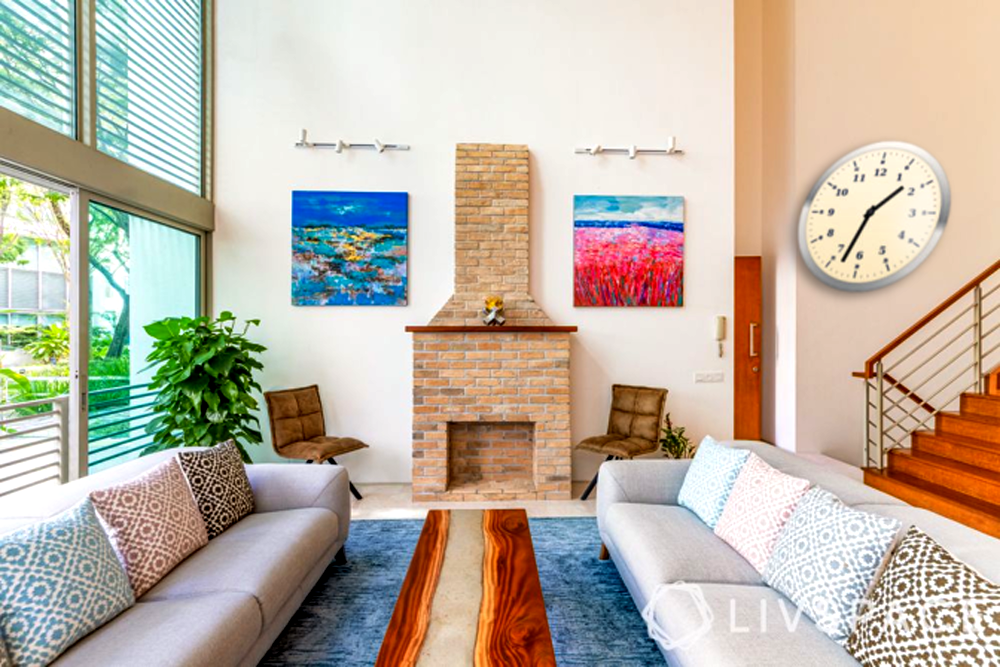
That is 1.33
